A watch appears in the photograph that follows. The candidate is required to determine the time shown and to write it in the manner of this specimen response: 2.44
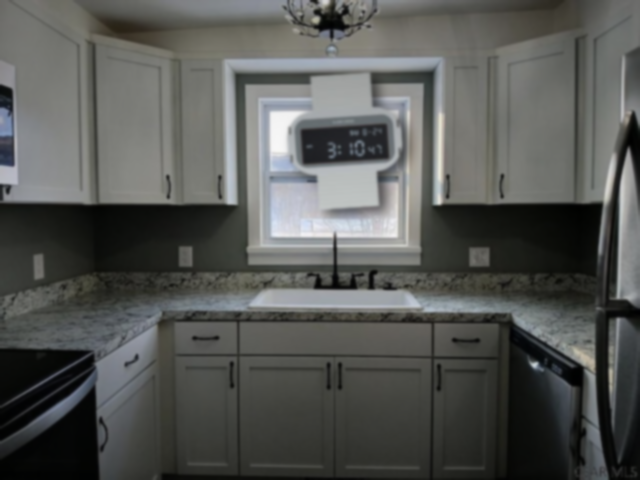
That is 3.10
